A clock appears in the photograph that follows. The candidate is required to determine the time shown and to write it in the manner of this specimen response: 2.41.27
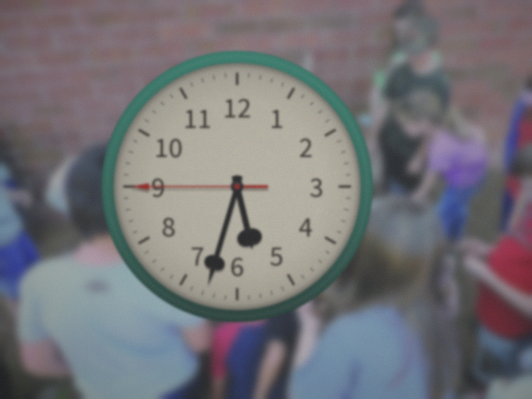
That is 5.32.45
